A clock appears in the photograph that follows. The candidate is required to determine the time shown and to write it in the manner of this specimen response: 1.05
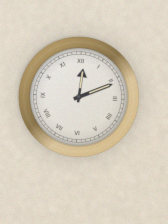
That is 12.11
